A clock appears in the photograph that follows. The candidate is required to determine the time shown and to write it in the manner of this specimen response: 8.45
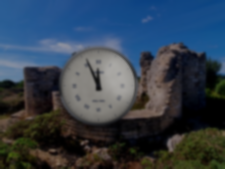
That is 11.56
